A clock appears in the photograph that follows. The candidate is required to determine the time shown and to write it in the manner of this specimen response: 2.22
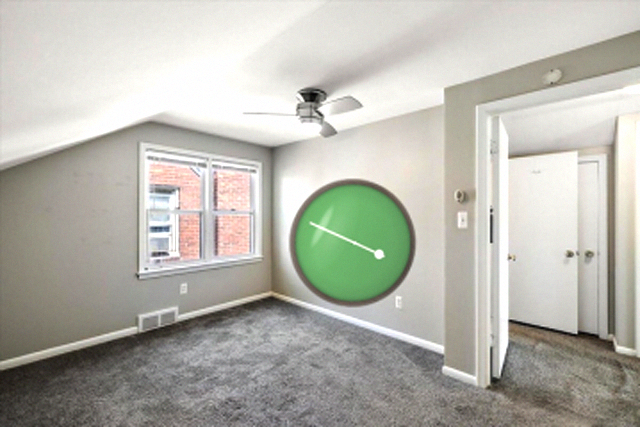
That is 3.49
